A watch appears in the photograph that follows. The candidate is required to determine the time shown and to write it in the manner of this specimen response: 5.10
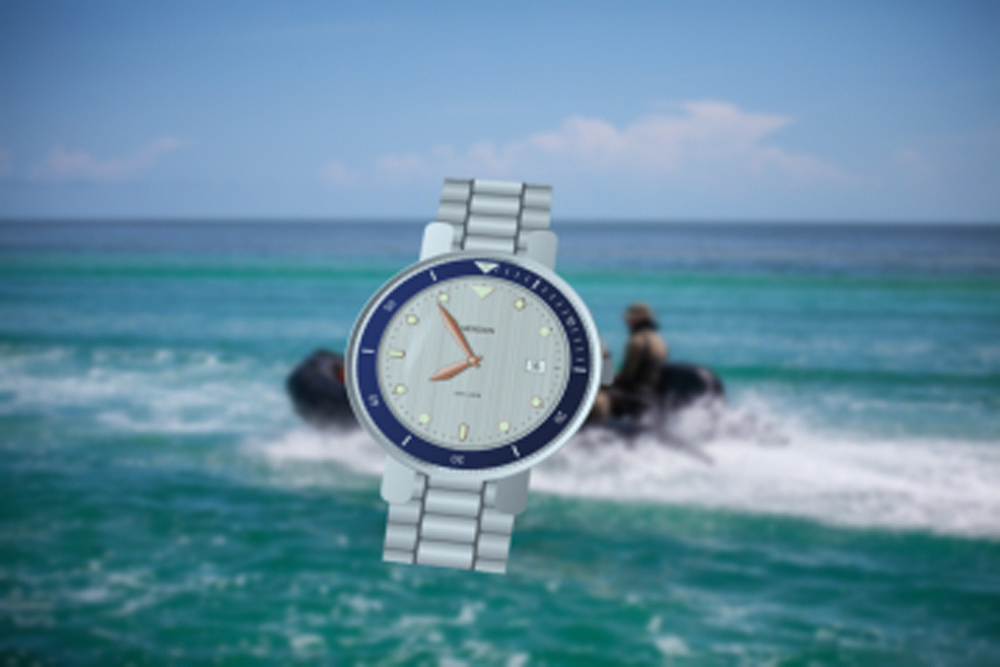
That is 7.54
